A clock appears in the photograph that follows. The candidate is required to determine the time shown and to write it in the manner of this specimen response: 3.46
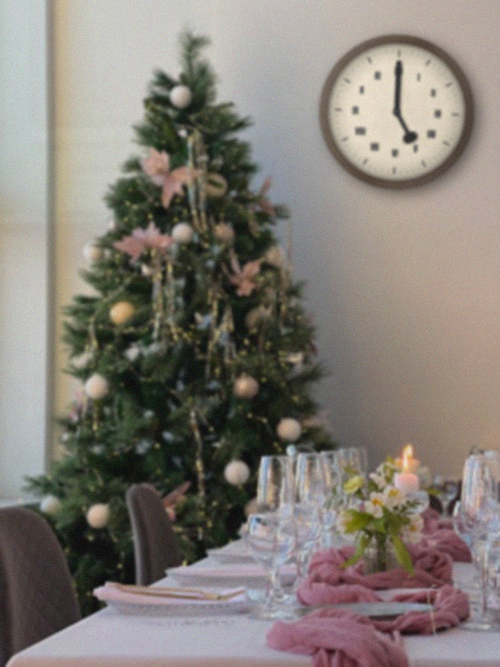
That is 5.00
